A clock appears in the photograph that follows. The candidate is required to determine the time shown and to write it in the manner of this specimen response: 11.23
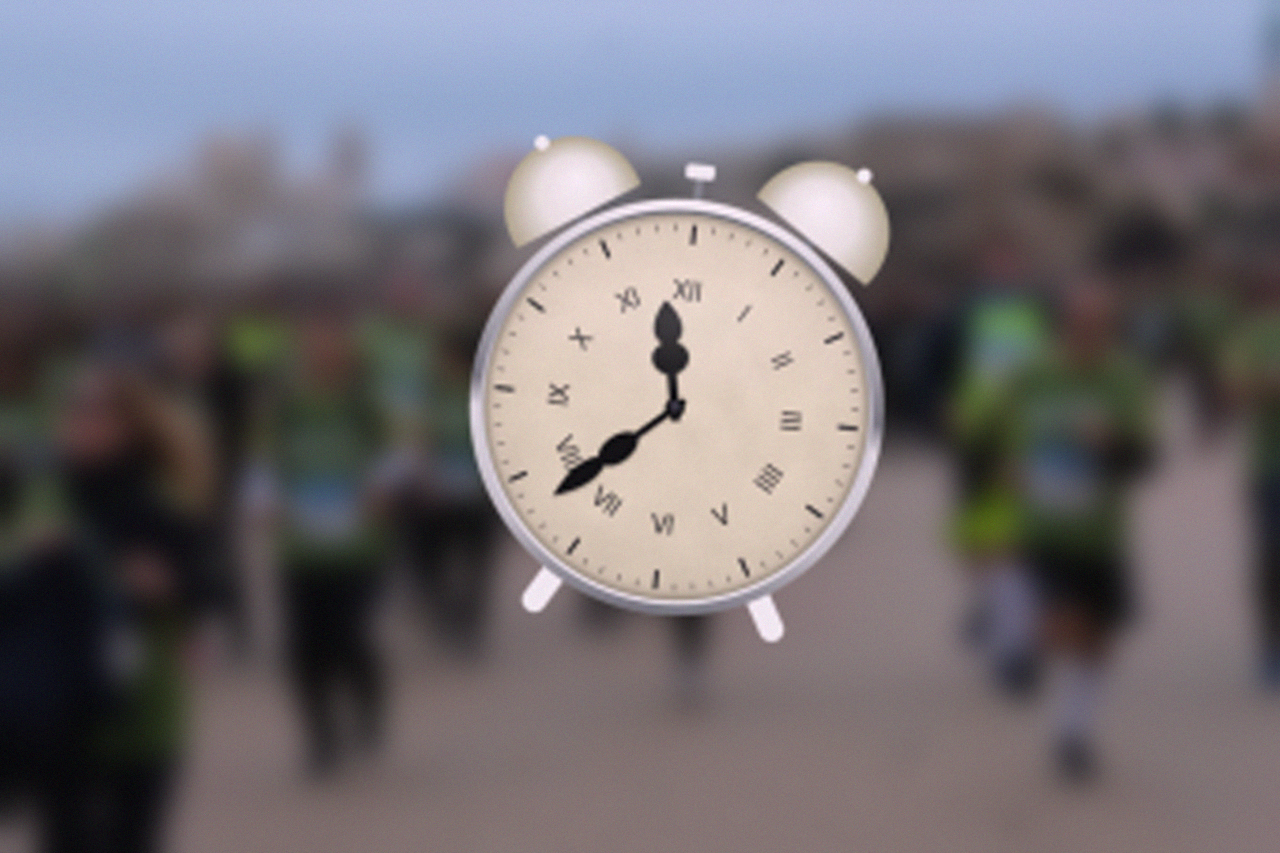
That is 11.38
